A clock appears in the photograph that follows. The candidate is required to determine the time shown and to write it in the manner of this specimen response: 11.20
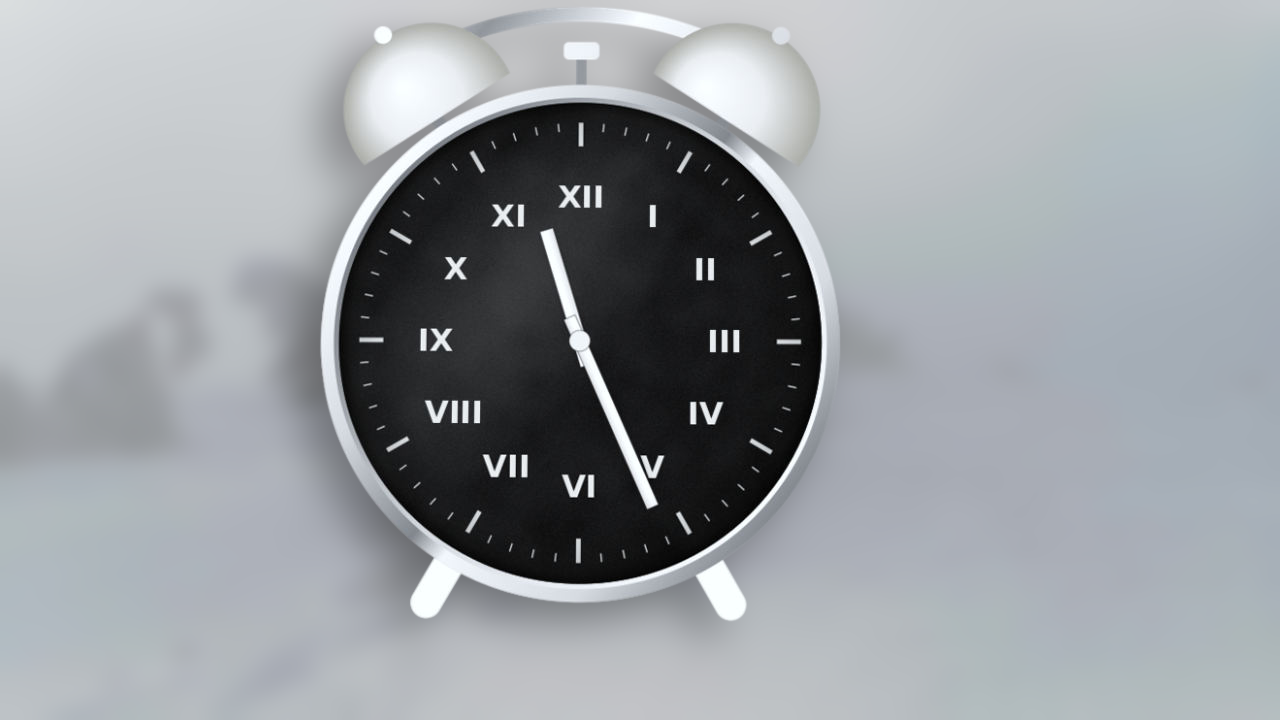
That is 11.26
